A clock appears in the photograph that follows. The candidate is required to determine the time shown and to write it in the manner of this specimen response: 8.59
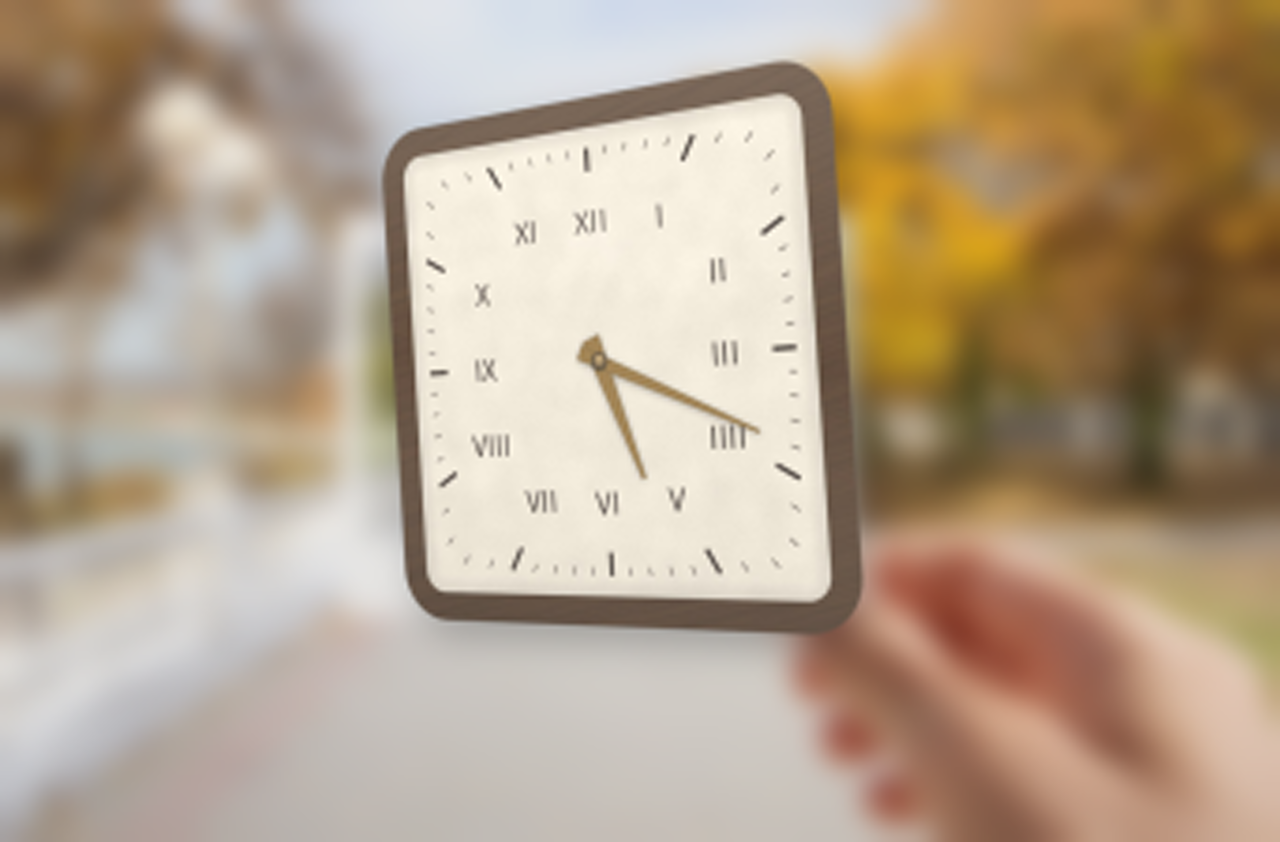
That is 5.19
